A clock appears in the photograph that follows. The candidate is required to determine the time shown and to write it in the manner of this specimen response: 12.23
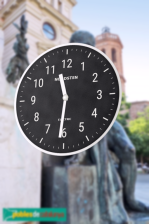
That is 11.31
